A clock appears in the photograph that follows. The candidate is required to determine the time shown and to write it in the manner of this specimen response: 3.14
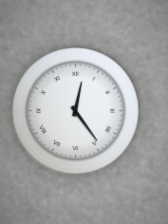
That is 12.24
